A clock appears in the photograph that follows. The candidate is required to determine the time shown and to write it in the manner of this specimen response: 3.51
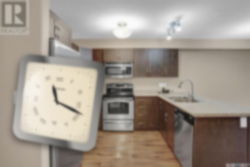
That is 11.18
